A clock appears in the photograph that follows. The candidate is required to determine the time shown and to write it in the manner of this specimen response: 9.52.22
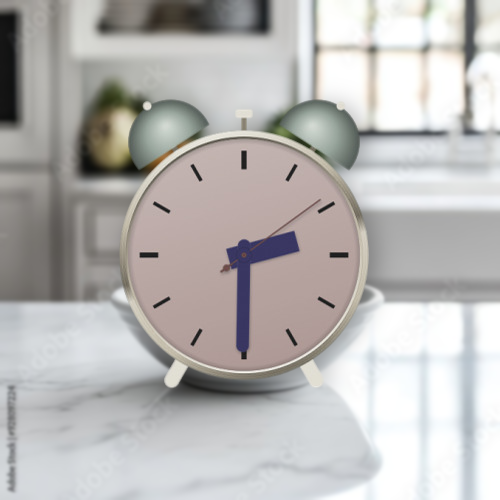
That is 2.30.09
